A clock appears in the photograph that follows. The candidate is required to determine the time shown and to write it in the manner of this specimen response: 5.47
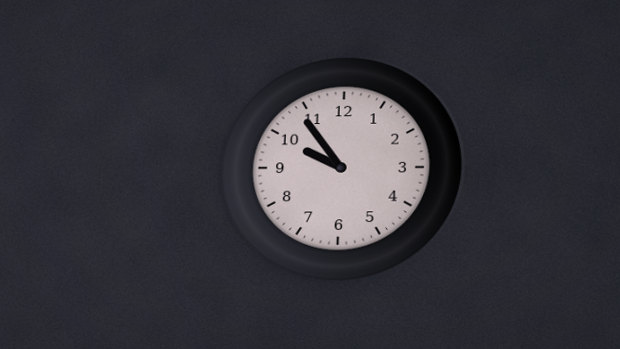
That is 9.54
